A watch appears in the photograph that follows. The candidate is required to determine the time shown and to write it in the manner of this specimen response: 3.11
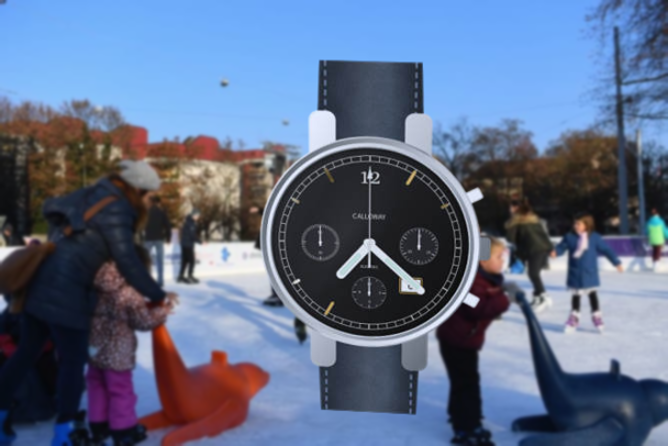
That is 7.22
